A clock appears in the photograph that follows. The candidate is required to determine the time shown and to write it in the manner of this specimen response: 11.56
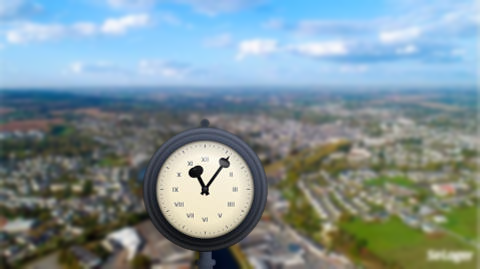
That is 11.06
